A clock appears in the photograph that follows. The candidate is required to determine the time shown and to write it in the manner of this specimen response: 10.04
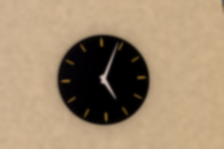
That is 5.04
